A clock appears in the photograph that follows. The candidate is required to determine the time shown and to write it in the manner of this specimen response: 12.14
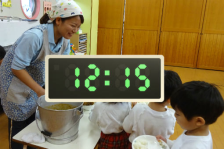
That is 12.15
